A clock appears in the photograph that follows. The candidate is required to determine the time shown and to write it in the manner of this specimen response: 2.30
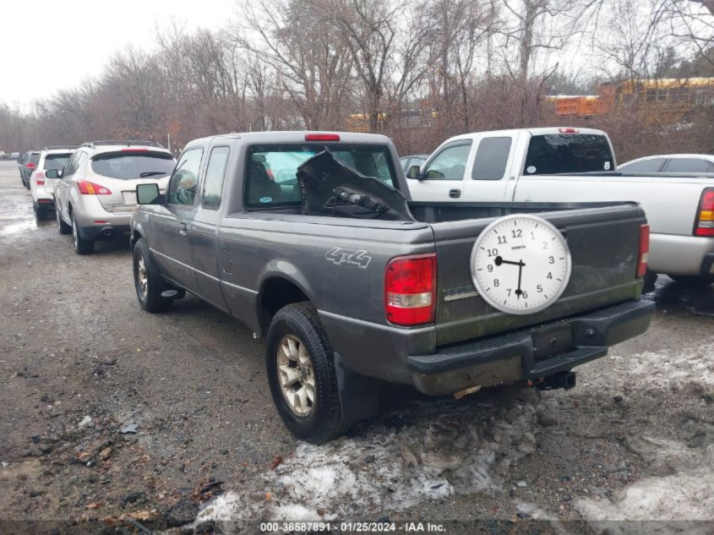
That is 9.32
